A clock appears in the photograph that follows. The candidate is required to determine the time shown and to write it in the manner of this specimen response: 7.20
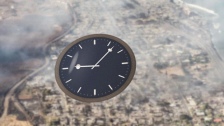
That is 9.07
